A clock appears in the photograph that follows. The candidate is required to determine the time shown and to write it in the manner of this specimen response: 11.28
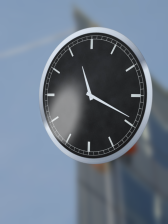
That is 11.19
